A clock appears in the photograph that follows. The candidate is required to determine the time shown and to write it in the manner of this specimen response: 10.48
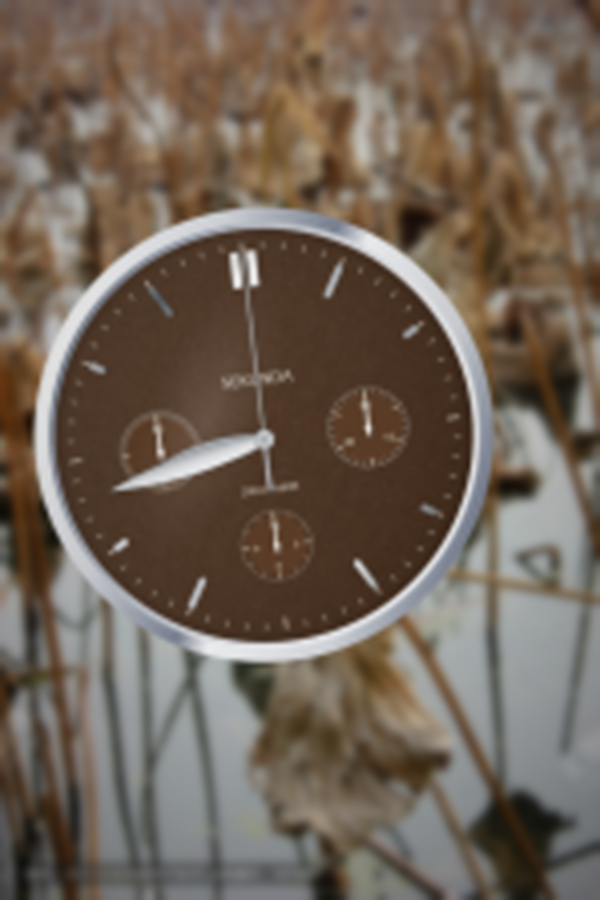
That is 8.43
